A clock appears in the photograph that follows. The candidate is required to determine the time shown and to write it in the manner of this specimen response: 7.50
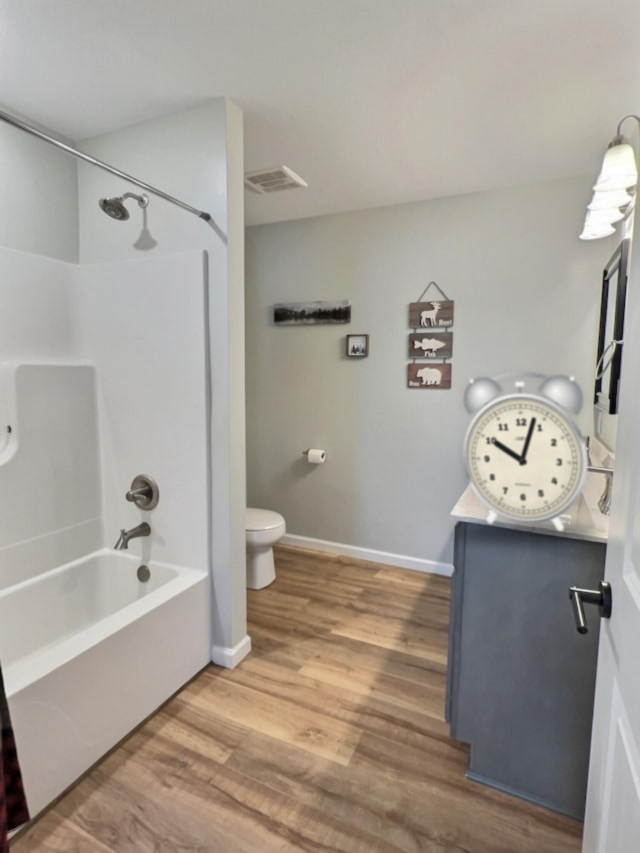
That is 10.03
